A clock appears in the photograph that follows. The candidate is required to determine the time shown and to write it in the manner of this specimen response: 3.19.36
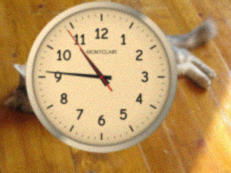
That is 10.45.54
